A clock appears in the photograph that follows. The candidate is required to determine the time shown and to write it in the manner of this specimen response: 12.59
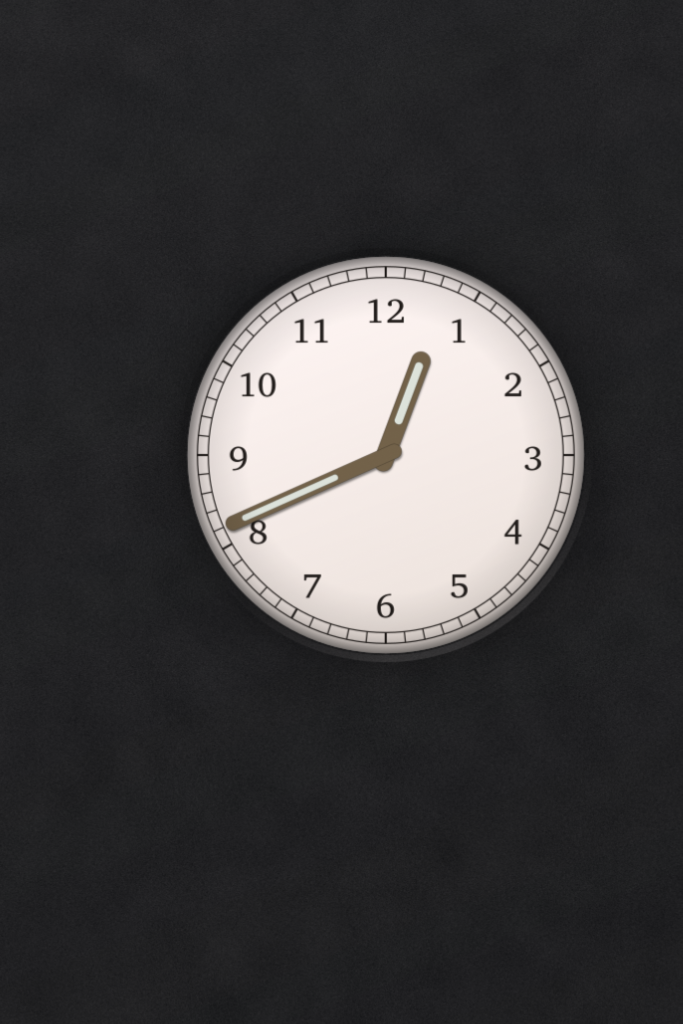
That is 12.41
